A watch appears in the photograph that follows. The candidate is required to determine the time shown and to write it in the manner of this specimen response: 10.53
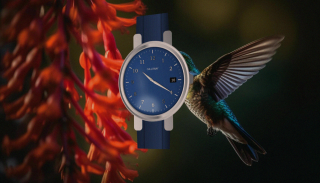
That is 10.20
